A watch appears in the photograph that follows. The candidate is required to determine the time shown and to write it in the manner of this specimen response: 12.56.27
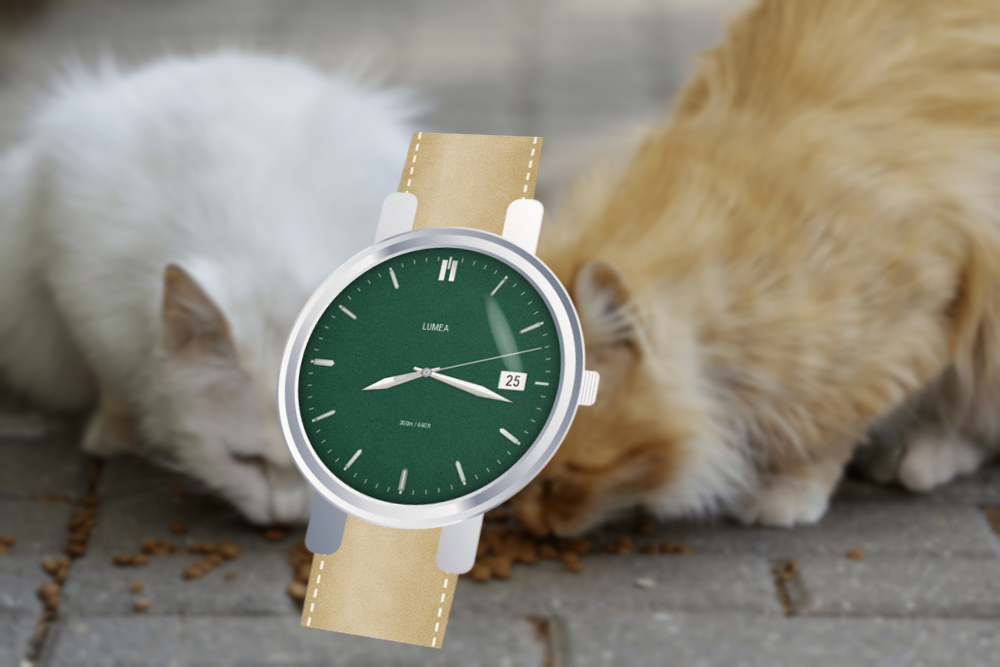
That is 8.17.12
